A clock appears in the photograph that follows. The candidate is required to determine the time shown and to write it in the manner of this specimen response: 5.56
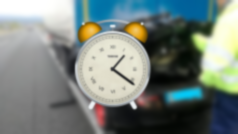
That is 1.21
